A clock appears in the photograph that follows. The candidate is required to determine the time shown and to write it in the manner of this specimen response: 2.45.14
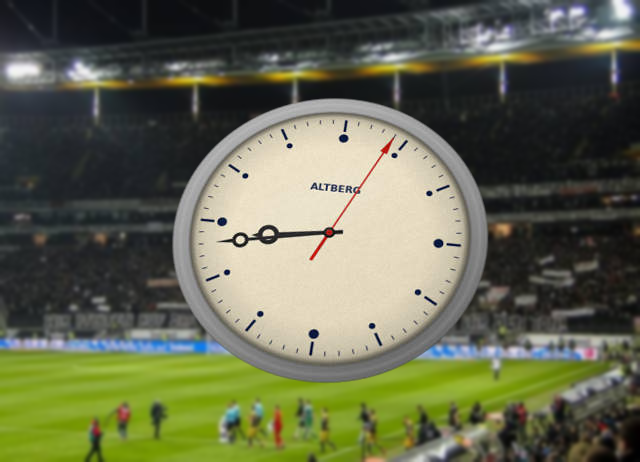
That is 8.43.04
